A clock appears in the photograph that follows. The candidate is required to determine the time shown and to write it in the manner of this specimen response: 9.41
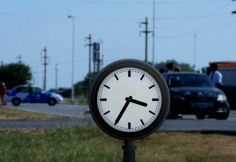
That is 3.35
